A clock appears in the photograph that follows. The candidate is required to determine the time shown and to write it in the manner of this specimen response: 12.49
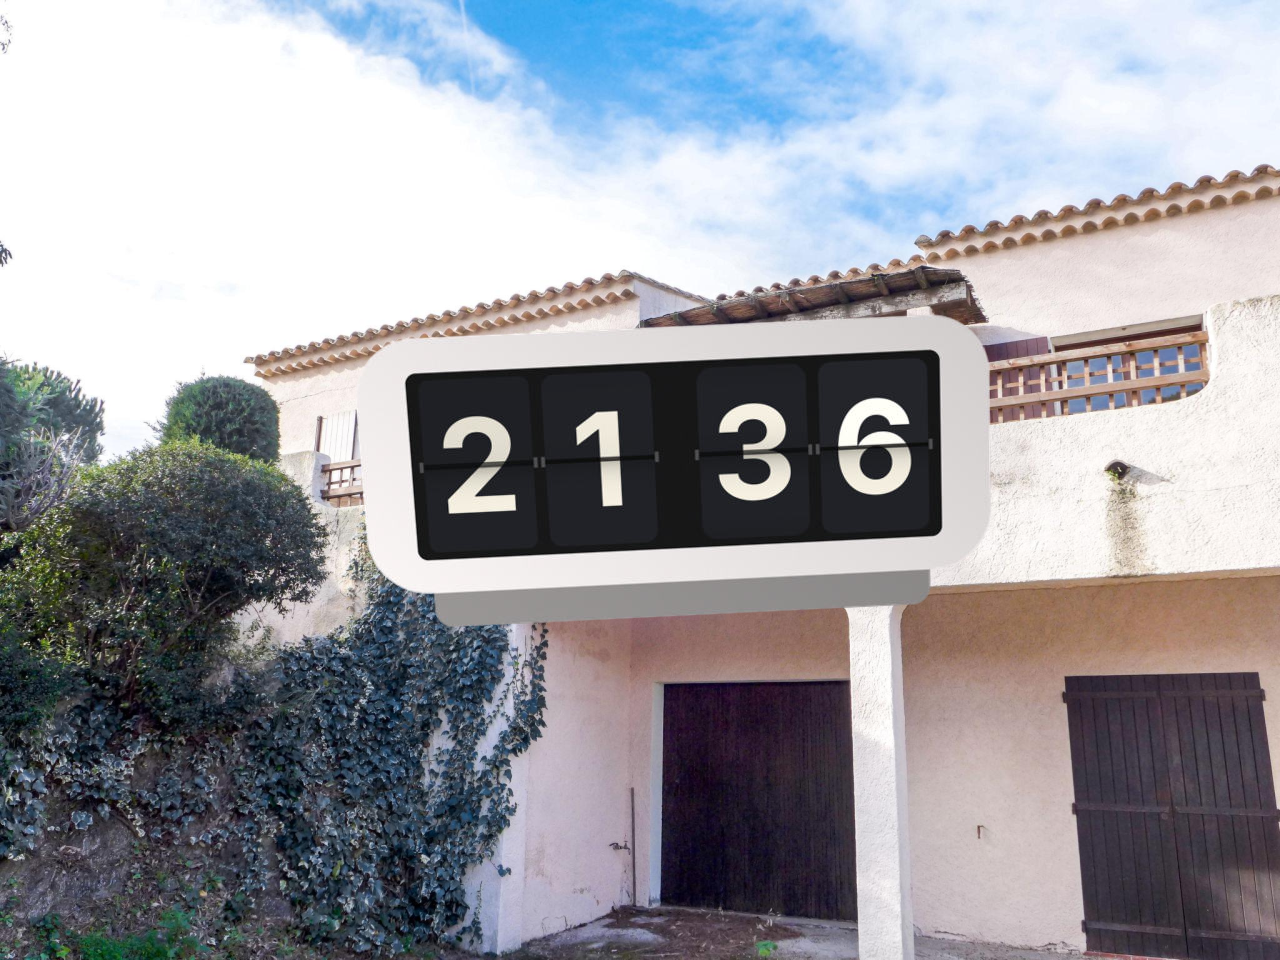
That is 21.36
